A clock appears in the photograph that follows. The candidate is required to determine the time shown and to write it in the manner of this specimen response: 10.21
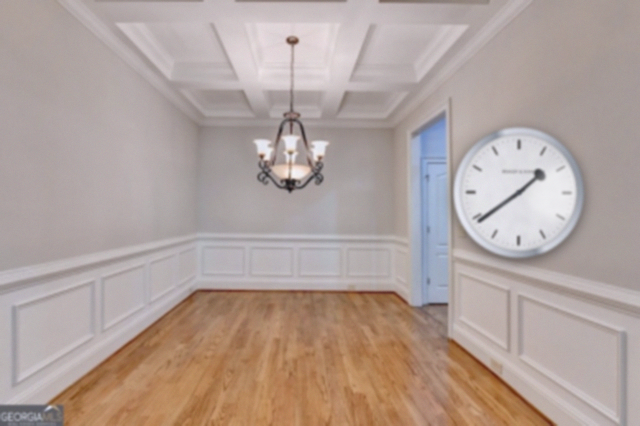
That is 1.39
